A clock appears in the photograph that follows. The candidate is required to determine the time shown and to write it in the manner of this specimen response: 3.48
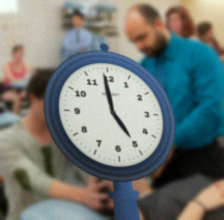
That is 4.59
